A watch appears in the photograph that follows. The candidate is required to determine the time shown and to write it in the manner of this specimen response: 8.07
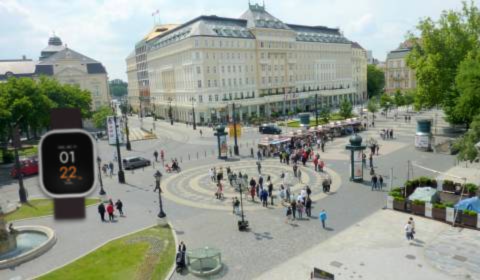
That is 1.22
